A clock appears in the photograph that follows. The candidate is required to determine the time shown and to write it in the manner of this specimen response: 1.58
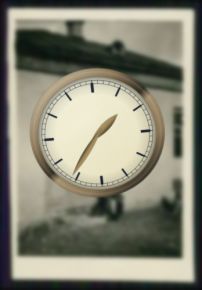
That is 1.36
